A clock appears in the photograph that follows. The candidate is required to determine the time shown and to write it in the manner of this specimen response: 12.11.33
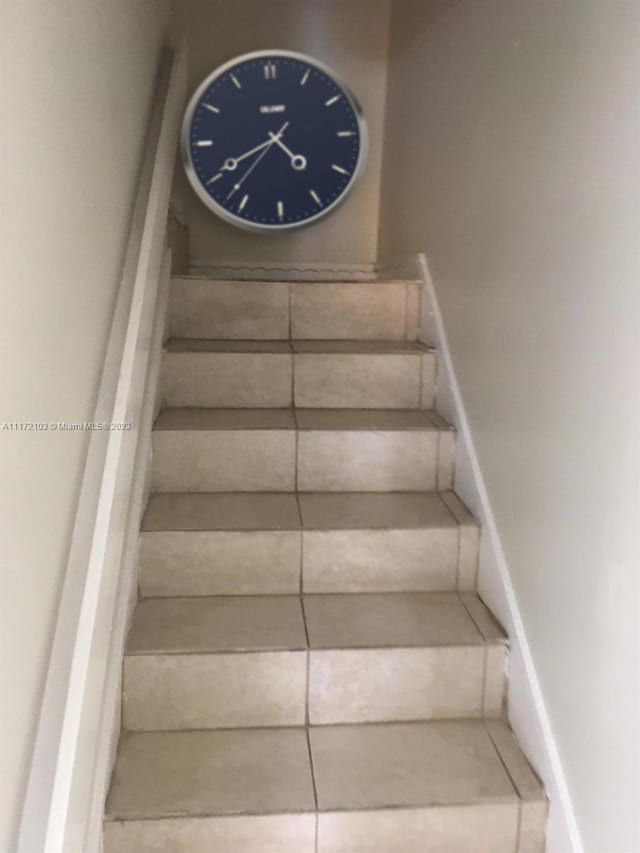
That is 4.40.37
